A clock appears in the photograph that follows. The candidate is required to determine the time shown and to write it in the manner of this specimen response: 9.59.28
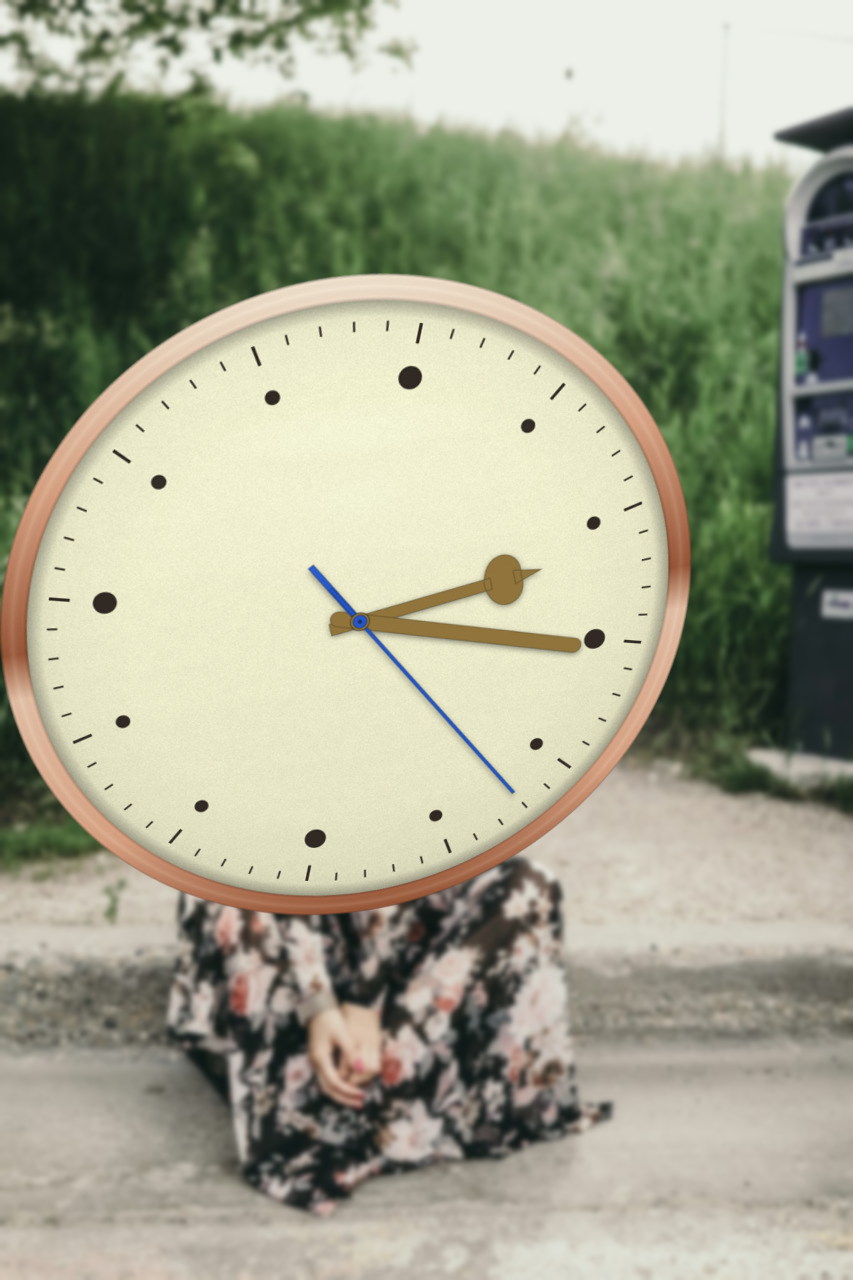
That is 2.15.22
